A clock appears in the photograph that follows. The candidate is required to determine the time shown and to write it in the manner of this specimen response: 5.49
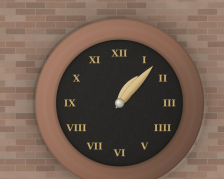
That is 1.07
